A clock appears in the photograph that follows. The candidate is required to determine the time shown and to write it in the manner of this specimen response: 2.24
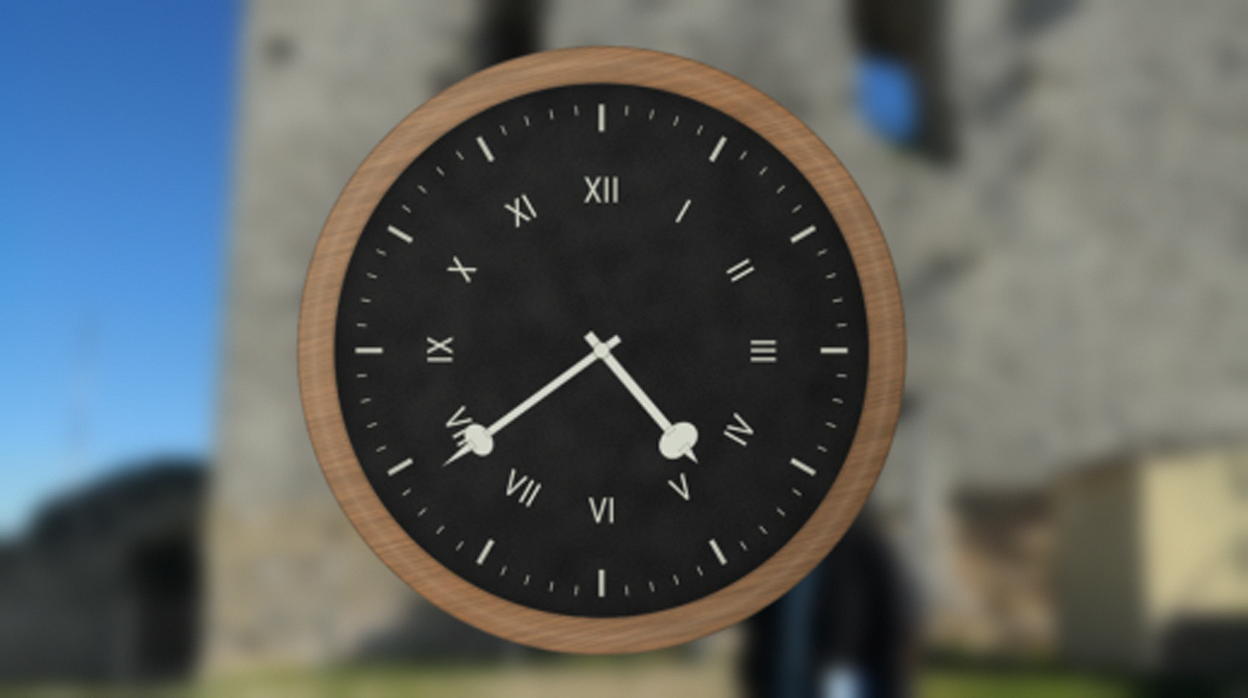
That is 4.39
